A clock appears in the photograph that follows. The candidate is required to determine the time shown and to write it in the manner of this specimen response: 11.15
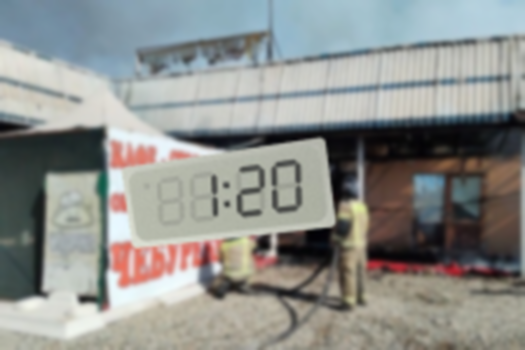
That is 1.20
